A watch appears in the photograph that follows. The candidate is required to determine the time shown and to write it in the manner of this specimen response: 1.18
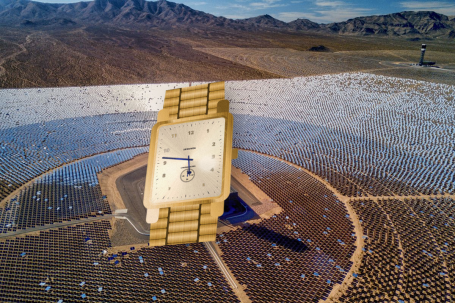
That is 5.47
